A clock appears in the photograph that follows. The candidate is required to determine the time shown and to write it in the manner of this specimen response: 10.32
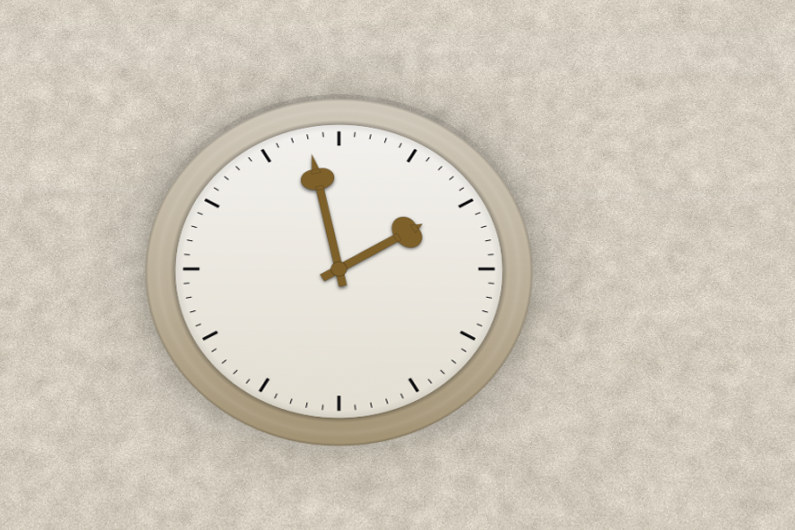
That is 1.58
